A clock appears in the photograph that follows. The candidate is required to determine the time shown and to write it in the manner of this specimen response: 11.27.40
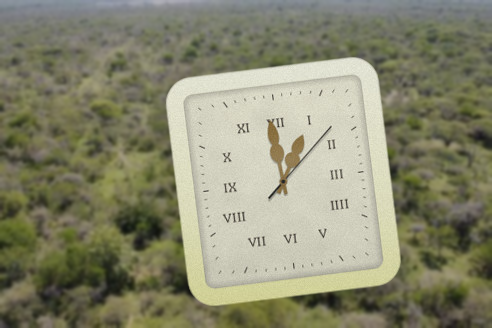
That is 12.59.08
